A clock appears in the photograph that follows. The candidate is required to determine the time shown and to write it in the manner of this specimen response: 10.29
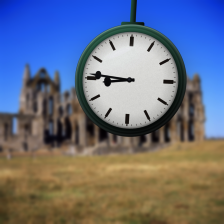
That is 8.46
